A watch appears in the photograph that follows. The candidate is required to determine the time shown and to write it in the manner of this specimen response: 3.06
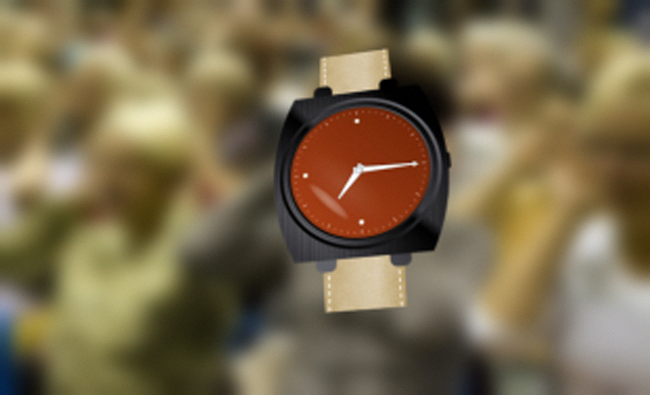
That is 7.15
